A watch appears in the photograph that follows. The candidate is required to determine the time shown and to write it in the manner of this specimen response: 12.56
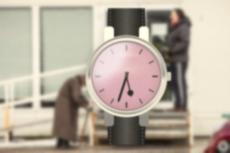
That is 5.33
